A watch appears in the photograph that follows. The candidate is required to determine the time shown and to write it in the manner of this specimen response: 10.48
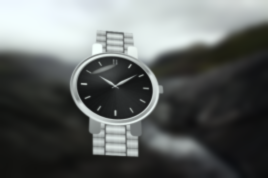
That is 10.09
